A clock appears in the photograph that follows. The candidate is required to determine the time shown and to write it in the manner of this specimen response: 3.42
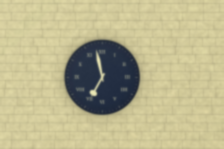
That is 6.58
